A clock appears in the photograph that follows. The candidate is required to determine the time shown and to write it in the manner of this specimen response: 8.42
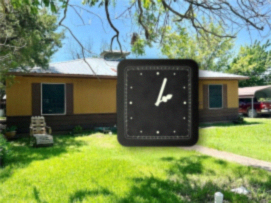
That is 2.03
